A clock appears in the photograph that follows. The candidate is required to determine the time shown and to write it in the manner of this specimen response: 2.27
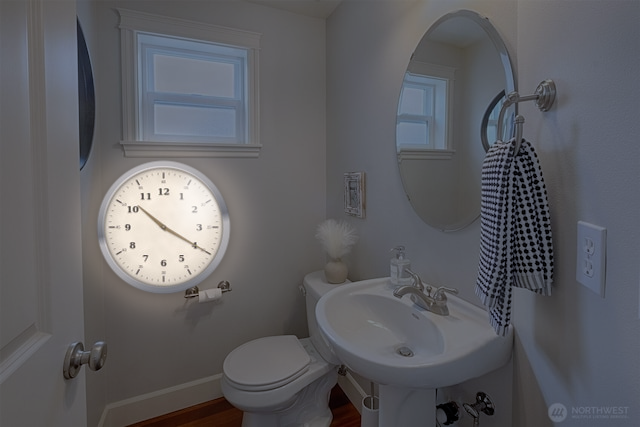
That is 10.20
